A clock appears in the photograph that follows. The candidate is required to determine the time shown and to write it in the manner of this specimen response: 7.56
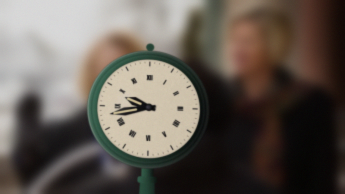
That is 9.43
